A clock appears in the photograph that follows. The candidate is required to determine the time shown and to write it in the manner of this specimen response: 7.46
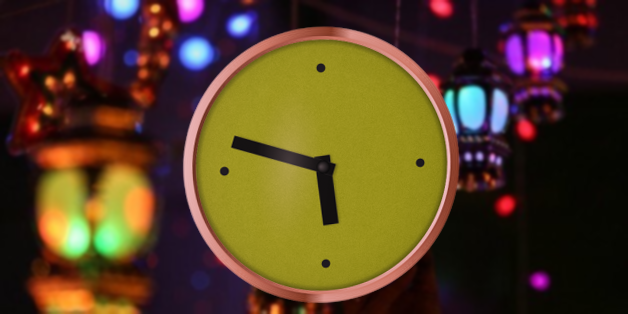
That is 5.48
